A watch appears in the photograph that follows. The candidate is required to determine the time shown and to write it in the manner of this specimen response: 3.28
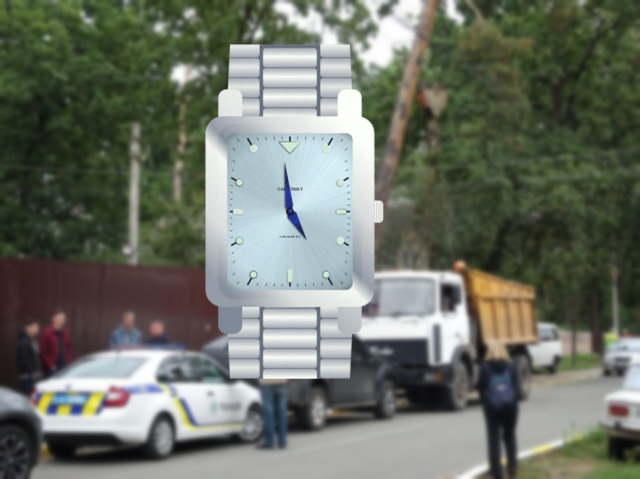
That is 4.59
